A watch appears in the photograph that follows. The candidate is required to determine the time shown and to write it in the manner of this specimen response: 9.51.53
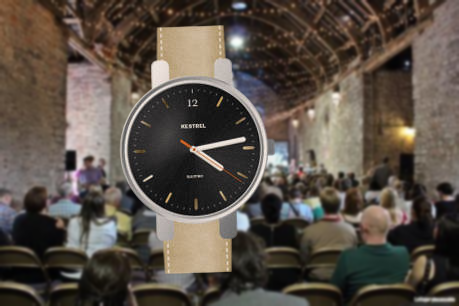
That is 4.13.21
